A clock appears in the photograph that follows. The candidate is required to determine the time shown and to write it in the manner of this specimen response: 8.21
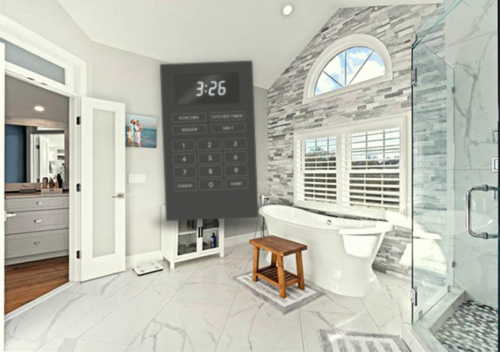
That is 3.26
